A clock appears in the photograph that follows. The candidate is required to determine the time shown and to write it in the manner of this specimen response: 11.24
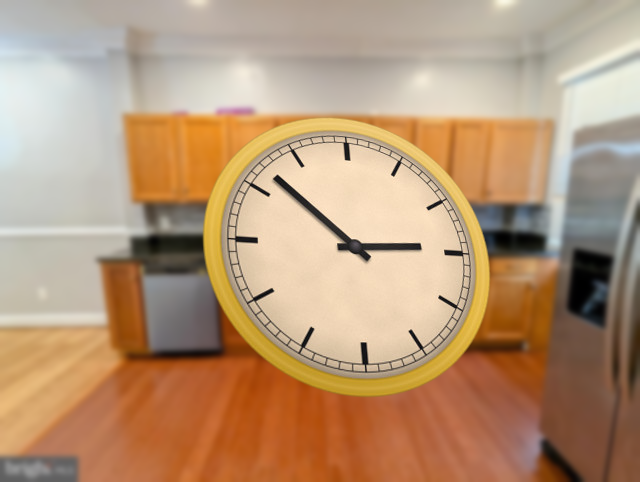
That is 2.52
